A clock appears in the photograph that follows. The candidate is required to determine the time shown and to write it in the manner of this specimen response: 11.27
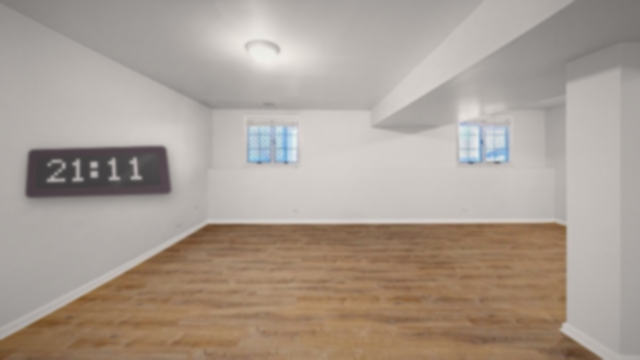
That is 21.11
